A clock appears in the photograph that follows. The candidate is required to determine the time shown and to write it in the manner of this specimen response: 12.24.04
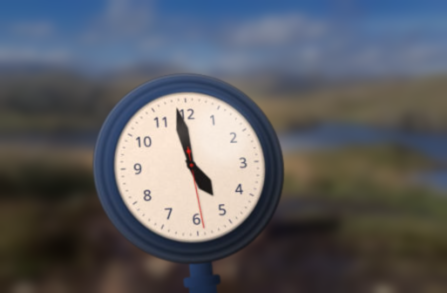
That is 4.58.29
